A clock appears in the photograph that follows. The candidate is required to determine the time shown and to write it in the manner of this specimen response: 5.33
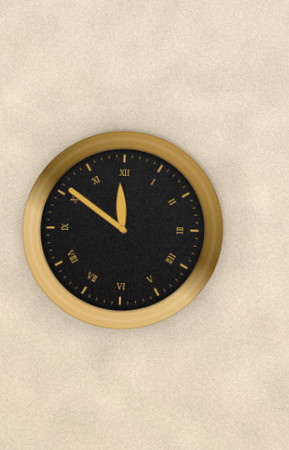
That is 11.51
